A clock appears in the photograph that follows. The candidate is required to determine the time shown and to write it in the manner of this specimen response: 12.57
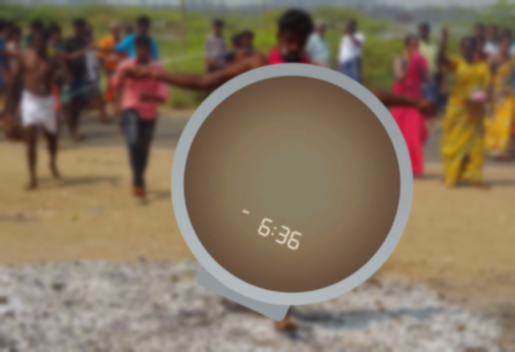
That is 6.36
